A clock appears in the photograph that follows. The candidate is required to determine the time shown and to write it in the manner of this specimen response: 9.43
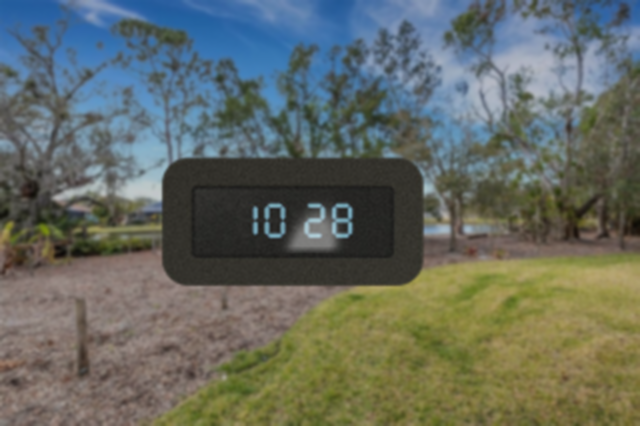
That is 10.28
